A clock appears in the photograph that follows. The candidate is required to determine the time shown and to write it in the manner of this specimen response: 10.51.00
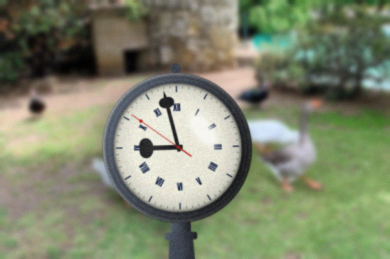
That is 8.57.51
